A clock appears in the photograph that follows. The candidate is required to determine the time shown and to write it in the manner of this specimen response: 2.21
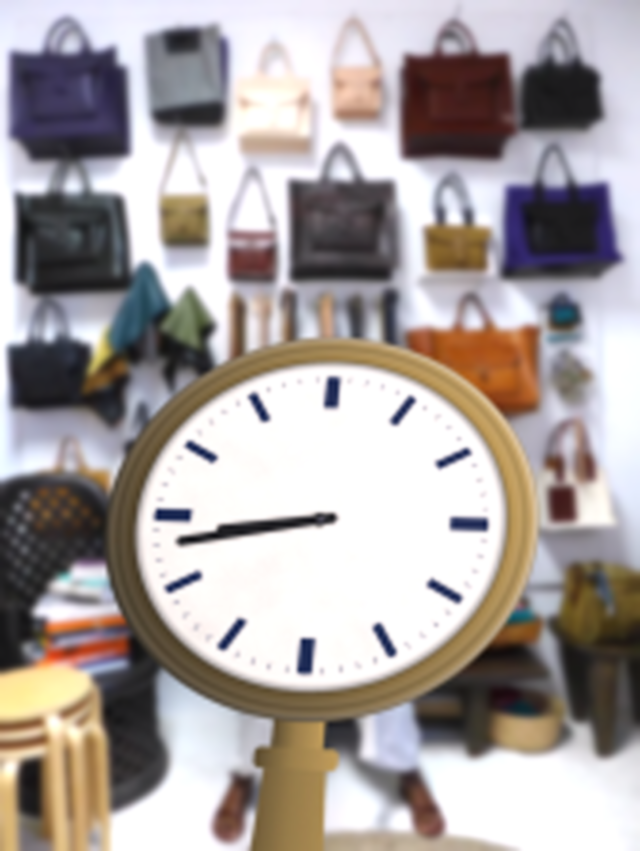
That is 8.43
